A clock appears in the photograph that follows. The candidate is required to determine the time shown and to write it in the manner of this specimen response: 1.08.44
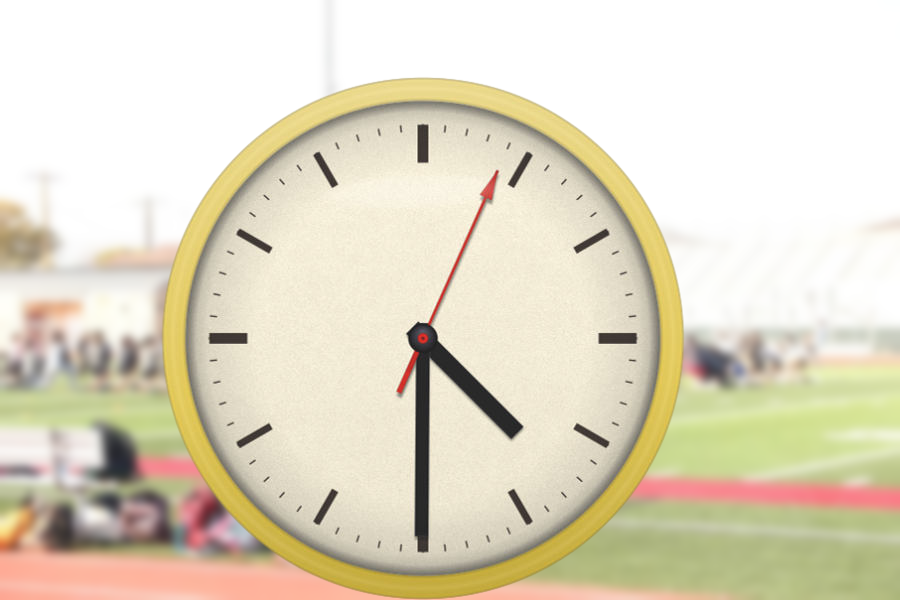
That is 4.30.04
